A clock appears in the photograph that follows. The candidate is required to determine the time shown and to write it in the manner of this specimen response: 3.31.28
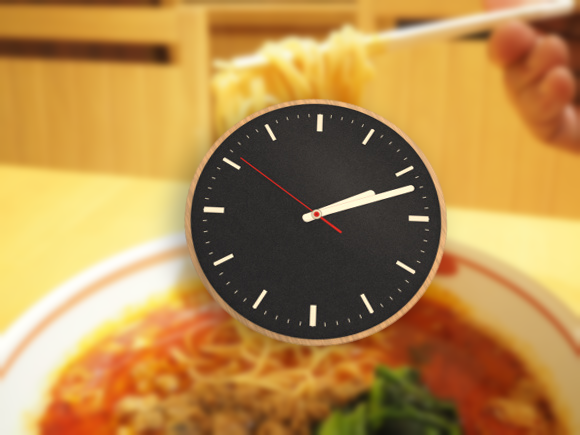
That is 2.11.51
